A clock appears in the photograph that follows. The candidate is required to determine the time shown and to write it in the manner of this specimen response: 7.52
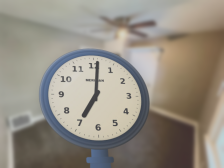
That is 7.01
